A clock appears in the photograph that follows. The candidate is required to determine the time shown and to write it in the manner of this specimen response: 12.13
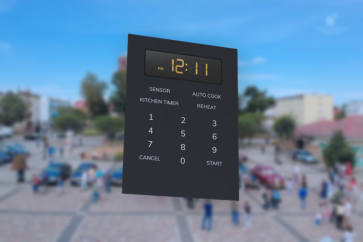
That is 12.11
